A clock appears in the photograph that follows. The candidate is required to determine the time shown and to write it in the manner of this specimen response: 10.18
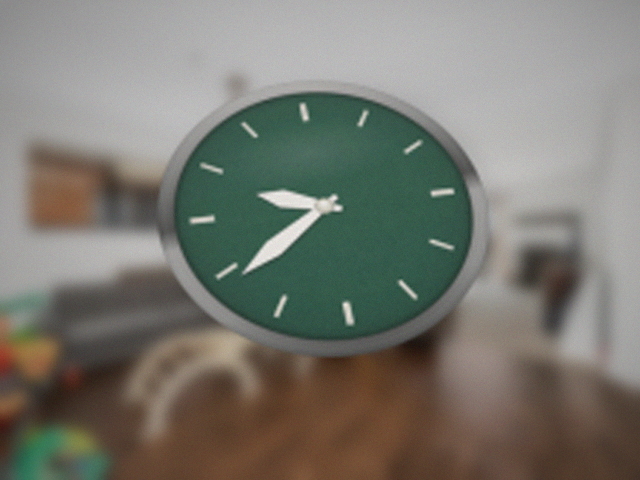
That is 9.39
